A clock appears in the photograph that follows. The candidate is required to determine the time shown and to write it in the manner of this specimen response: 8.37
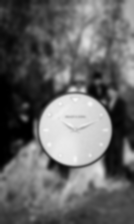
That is 10.11
